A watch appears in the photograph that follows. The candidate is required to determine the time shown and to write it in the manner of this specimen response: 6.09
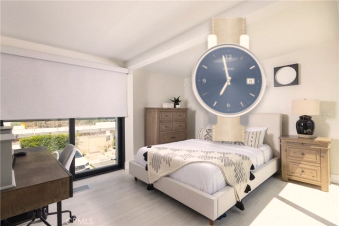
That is 6.58
